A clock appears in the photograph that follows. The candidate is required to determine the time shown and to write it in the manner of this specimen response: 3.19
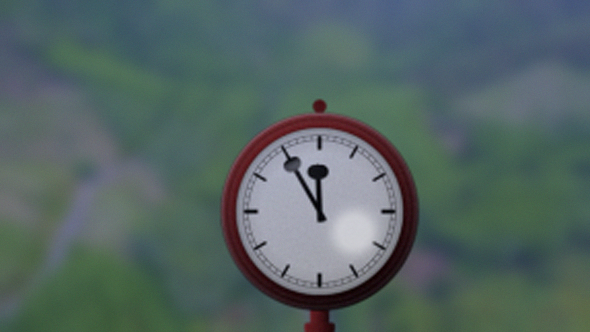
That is 11.55
